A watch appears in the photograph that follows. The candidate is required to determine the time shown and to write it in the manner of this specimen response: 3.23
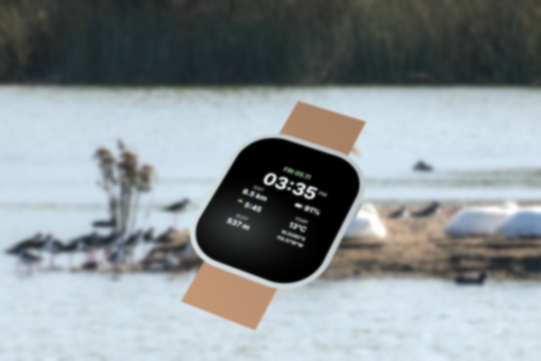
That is 3.35
